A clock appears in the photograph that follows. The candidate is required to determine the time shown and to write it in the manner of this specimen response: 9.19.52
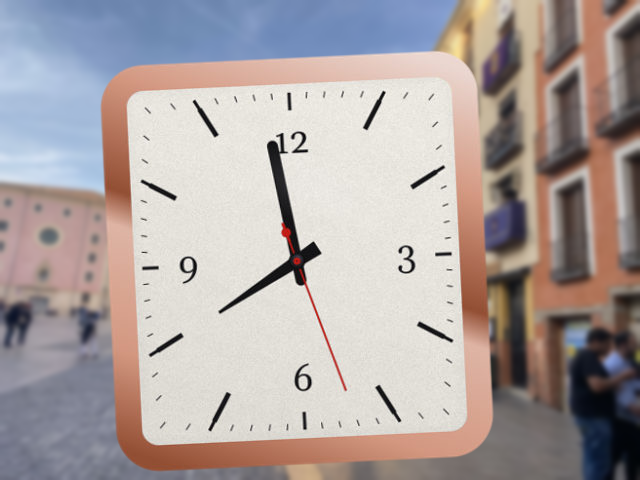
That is 7.58.27
